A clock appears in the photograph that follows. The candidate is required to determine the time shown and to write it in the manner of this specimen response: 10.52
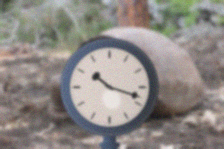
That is 10.18
